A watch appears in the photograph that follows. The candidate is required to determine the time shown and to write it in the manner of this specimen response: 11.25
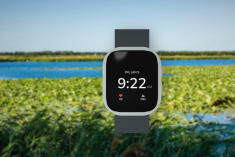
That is 9.22
